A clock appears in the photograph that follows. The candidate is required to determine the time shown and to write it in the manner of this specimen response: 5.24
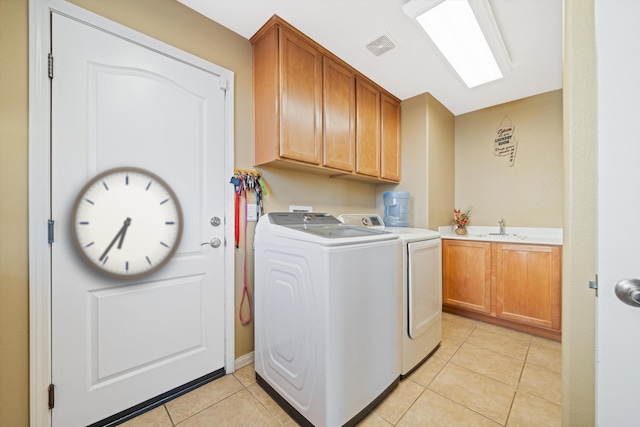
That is 6.36
